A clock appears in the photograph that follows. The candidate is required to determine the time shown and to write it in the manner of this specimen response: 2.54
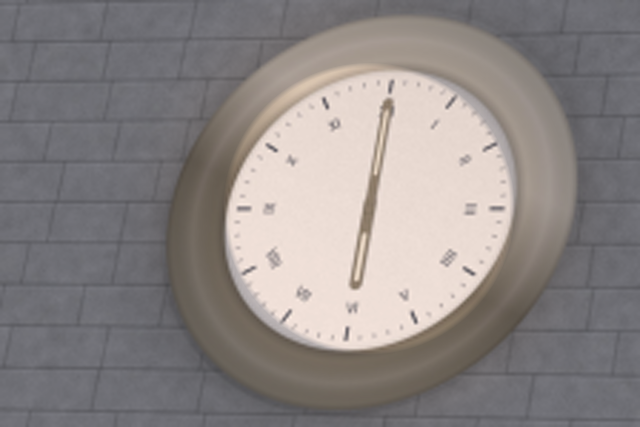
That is 6.00
